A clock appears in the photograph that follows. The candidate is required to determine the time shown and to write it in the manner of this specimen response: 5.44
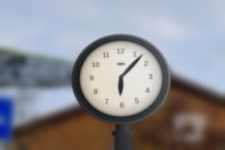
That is 6.07
